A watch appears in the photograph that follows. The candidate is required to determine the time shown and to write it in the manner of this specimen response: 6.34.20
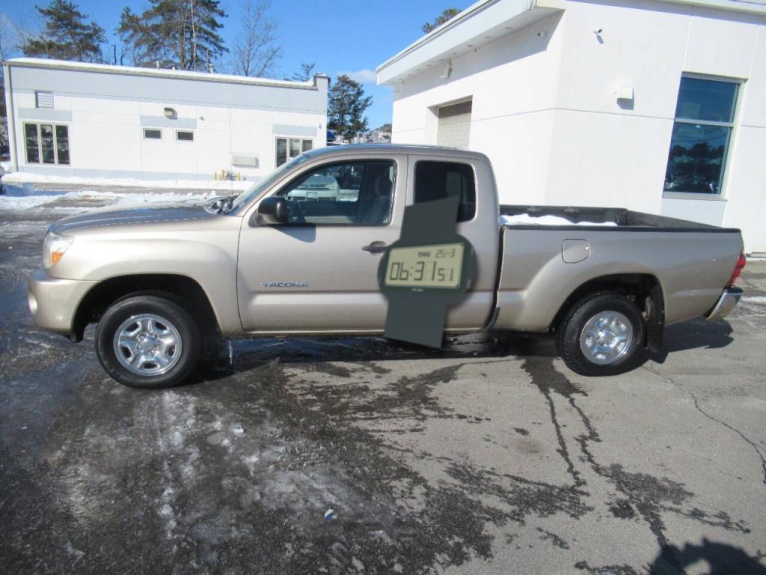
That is 6.31.51
